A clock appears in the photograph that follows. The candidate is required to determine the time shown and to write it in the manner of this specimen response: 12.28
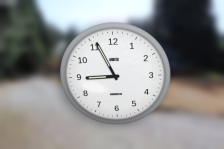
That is 8.56
